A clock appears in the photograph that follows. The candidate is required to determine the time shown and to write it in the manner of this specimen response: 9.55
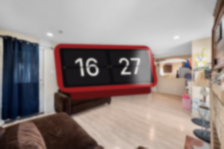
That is 16.27
